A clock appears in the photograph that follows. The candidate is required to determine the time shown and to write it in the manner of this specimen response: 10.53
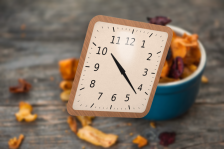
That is 10.22
